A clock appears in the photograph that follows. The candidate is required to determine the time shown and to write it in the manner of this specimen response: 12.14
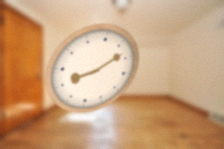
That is 8.08
